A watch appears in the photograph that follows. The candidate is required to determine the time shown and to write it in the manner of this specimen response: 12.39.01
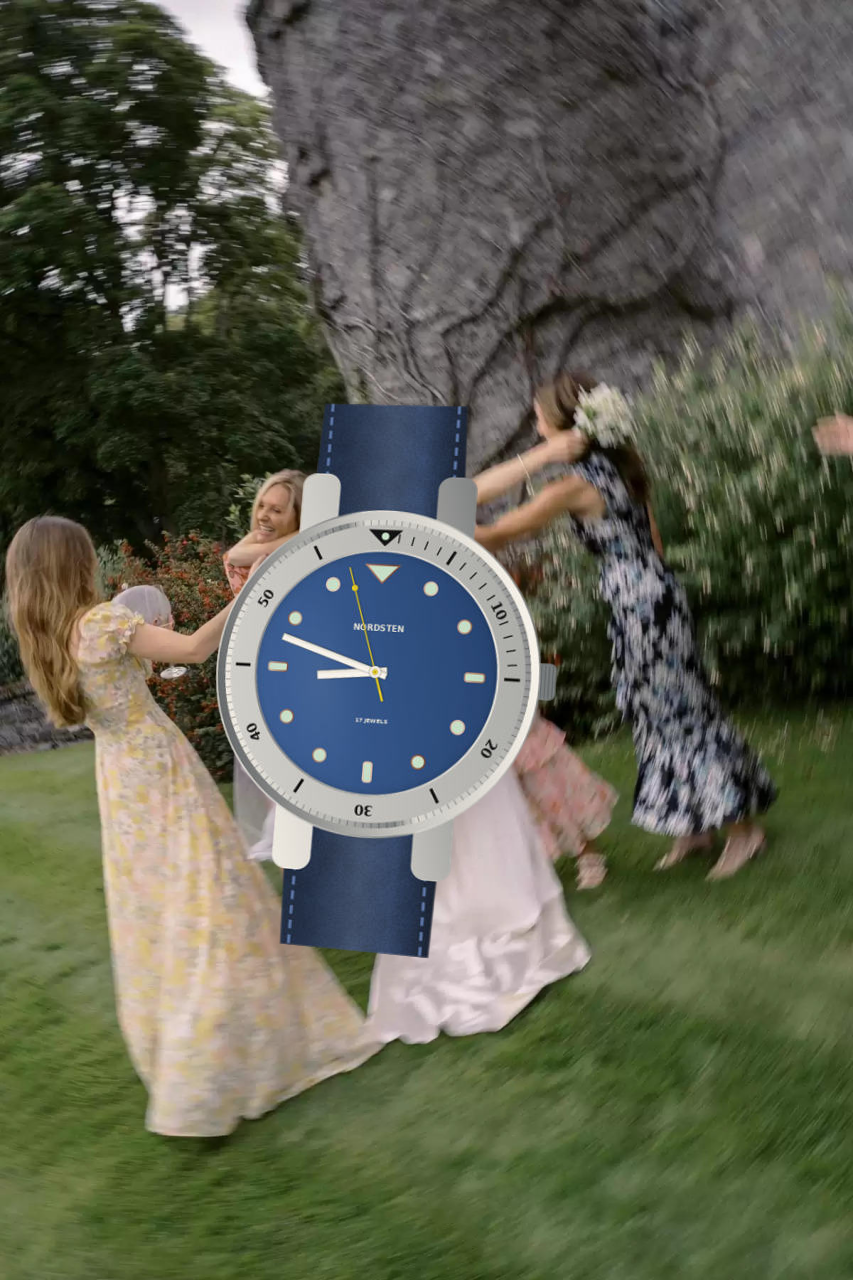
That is 8.47.57
